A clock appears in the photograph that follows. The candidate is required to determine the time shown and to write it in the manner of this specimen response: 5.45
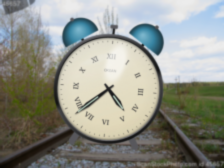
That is 4.38
